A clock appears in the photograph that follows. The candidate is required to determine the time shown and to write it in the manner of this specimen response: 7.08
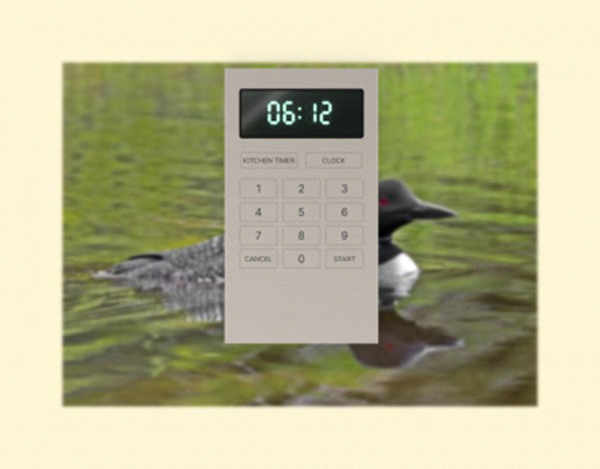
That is 6.12
